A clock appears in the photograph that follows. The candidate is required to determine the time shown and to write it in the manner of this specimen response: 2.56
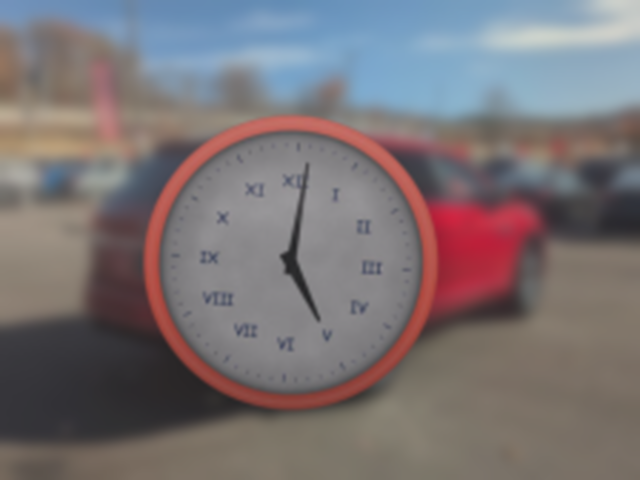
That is 5.01
